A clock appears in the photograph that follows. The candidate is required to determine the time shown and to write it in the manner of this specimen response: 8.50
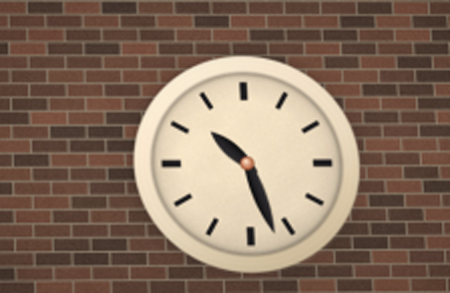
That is 10.27
